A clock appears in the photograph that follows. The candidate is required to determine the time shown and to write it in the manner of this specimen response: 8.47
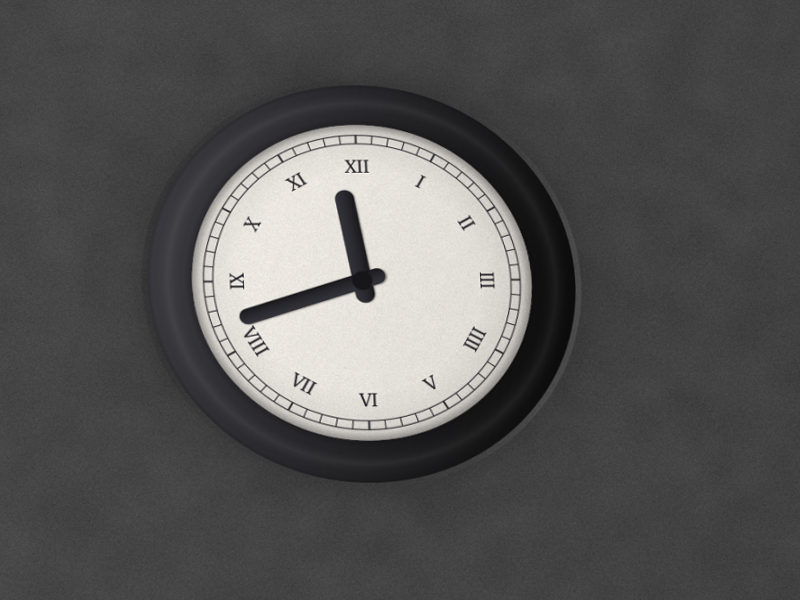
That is 11.42
